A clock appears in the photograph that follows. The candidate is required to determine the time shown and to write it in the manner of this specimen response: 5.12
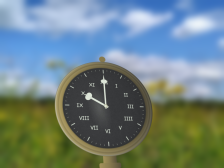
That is 10.00
